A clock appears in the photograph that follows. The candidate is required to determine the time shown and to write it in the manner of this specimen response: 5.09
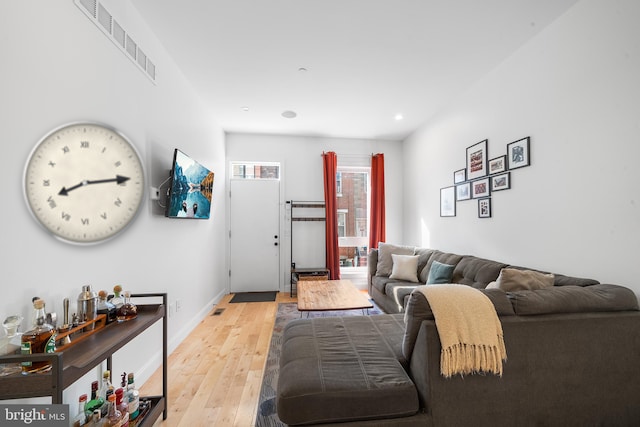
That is 8.14
